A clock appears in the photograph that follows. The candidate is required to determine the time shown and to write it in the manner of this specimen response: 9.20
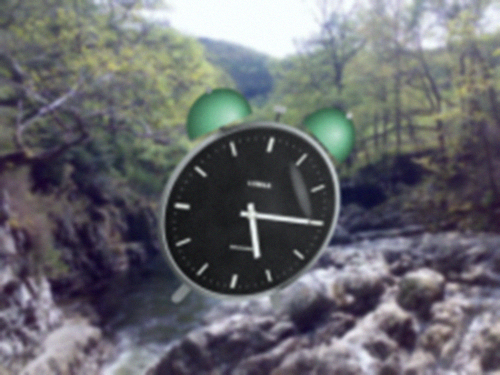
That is 5.15
